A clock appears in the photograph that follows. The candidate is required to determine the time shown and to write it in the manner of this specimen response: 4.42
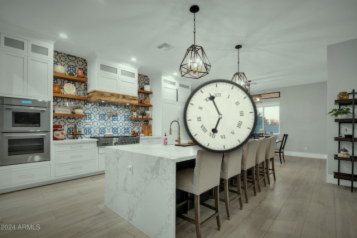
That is 6.57
